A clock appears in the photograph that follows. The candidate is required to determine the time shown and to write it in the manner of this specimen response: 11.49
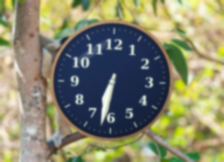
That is 6.32
